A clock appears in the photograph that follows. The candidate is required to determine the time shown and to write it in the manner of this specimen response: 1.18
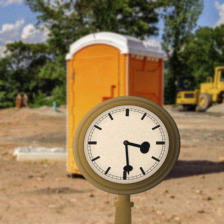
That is 3.29
